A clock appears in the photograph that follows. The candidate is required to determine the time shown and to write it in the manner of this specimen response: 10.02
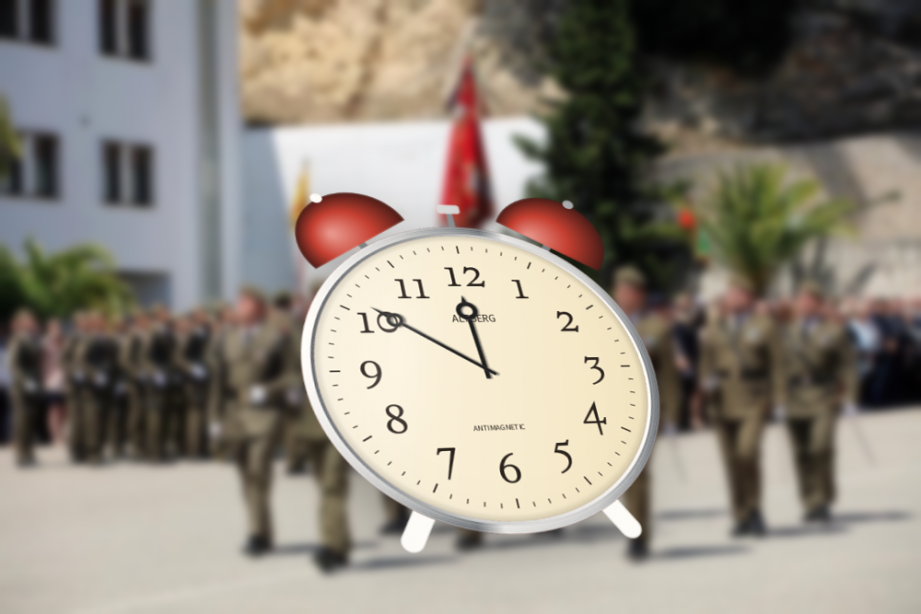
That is 11.51
